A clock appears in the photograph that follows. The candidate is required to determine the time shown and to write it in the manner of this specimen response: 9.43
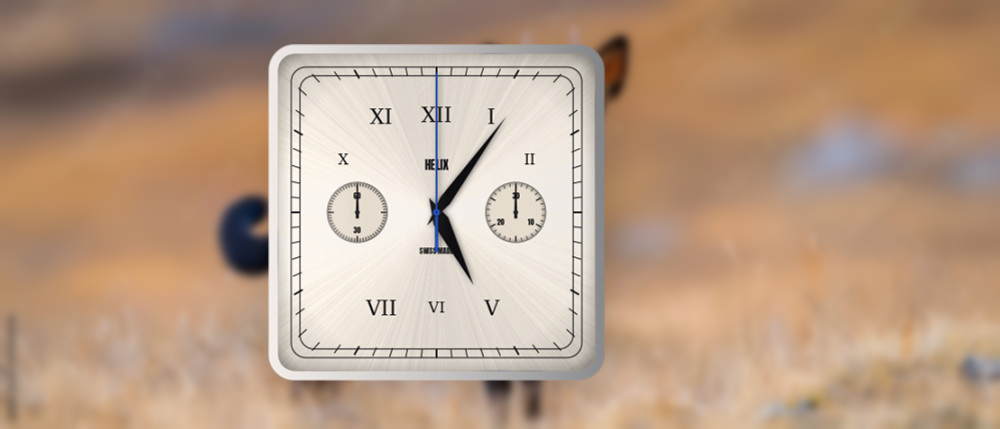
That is 5.06
